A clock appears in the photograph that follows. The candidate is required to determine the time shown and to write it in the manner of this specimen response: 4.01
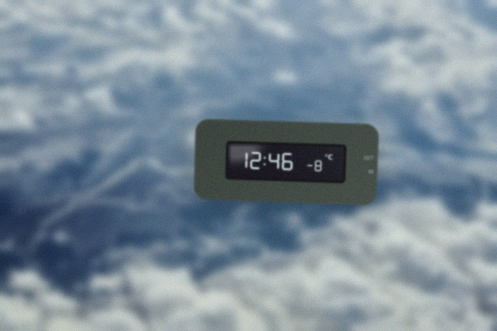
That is 12.46
